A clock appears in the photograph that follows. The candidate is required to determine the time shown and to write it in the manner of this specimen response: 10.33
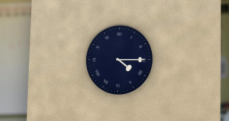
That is 4.15
